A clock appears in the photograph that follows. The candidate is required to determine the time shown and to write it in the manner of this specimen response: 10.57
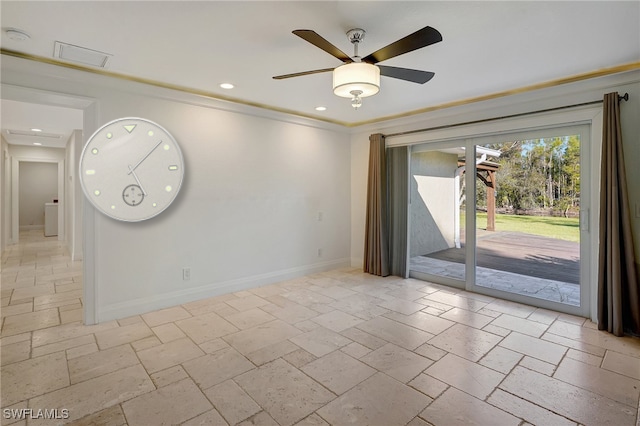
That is 5.08
